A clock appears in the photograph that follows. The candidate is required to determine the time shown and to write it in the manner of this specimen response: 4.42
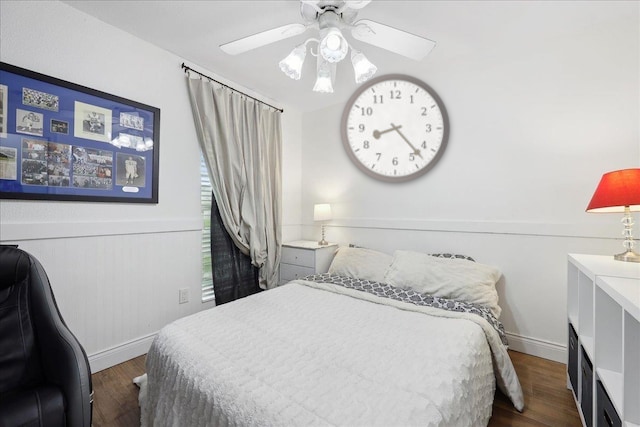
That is 8.23
